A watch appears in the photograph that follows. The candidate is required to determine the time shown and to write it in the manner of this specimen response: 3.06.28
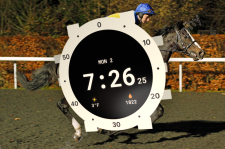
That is 7.26.25
